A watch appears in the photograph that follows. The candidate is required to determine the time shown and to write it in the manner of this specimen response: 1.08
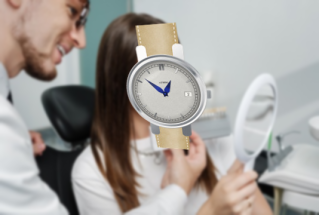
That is 12.52
